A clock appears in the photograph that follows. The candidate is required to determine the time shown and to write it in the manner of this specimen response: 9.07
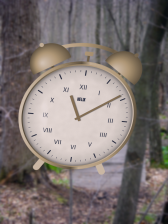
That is 11.09
